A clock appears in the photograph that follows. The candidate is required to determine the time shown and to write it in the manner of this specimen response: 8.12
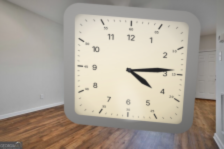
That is 4.14
